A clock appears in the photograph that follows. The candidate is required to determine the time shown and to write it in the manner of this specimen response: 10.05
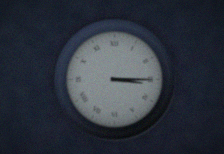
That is 3.15
